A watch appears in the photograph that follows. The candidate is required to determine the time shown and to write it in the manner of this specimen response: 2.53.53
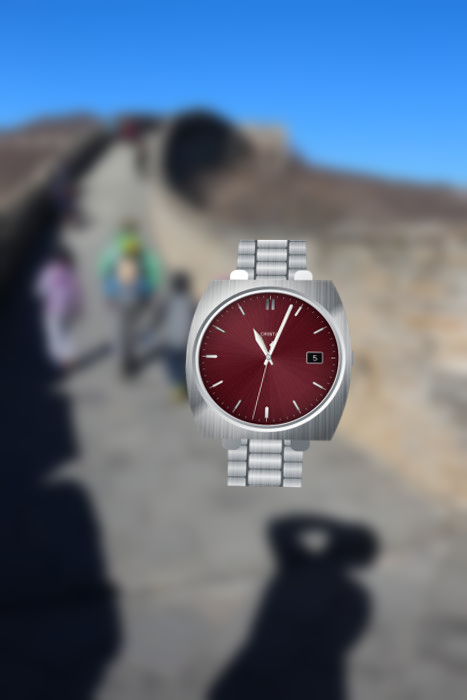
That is 11.03.32
